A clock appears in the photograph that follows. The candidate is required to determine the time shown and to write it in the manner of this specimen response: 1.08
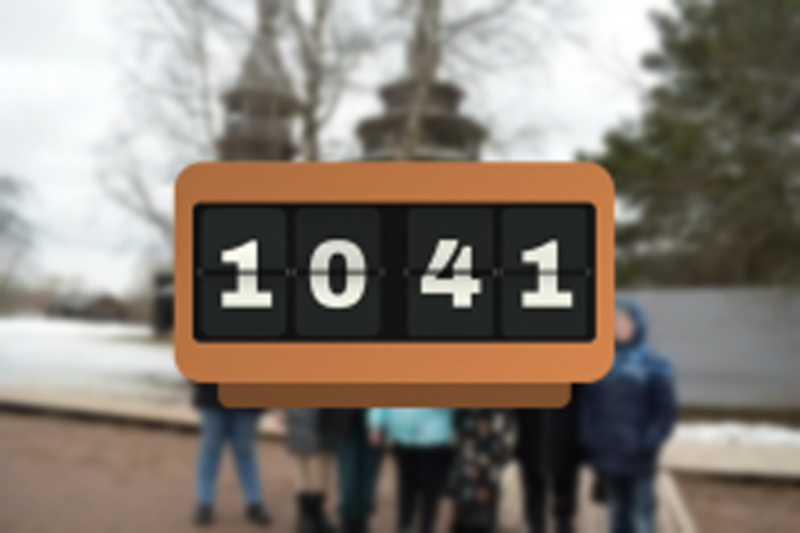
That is 10.41
